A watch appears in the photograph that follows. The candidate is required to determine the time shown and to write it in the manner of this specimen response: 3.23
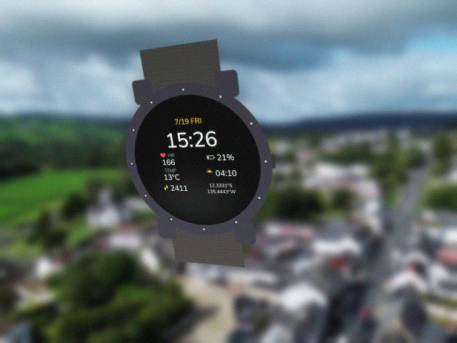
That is 15.26
